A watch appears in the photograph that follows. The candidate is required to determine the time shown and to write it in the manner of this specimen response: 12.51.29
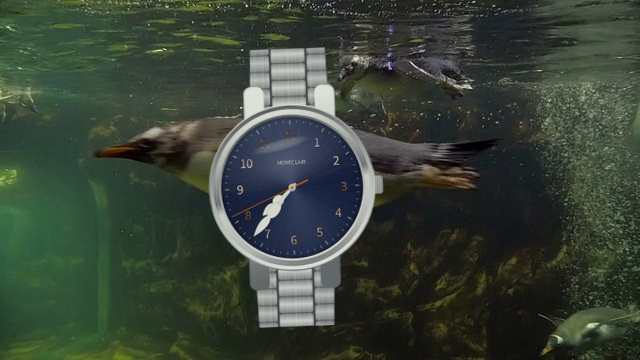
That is 7.36.41
